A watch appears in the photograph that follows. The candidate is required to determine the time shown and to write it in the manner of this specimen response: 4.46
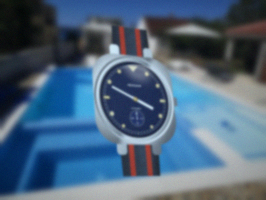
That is 3.49
